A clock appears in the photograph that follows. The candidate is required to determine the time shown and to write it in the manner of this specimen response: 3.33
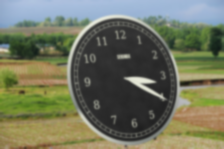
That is 3.20
